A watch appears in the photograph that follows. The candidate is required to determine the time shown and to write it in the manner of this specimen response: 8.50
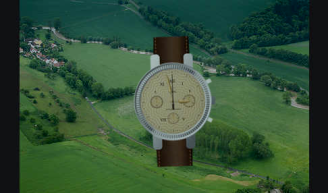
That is 2.58
